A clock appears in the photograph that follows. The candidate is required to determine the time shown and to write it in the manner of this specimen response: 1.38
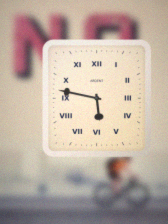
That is 5.47
